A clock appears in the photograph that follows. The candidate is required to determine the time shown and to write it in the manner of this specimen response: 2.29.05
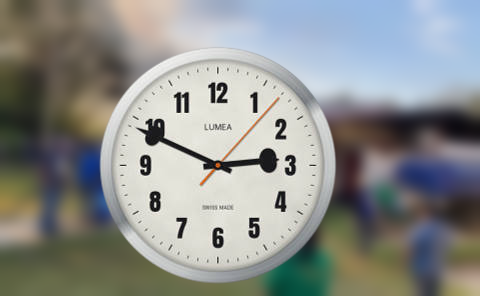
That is 2.49.07
